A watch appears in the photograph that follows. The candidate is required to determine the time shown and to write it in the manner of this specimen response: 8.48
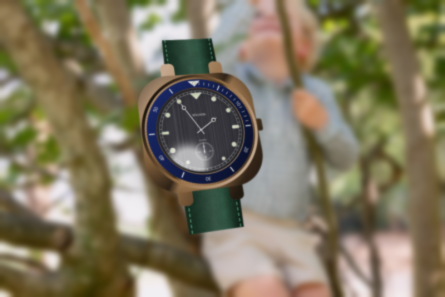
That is 1.55
